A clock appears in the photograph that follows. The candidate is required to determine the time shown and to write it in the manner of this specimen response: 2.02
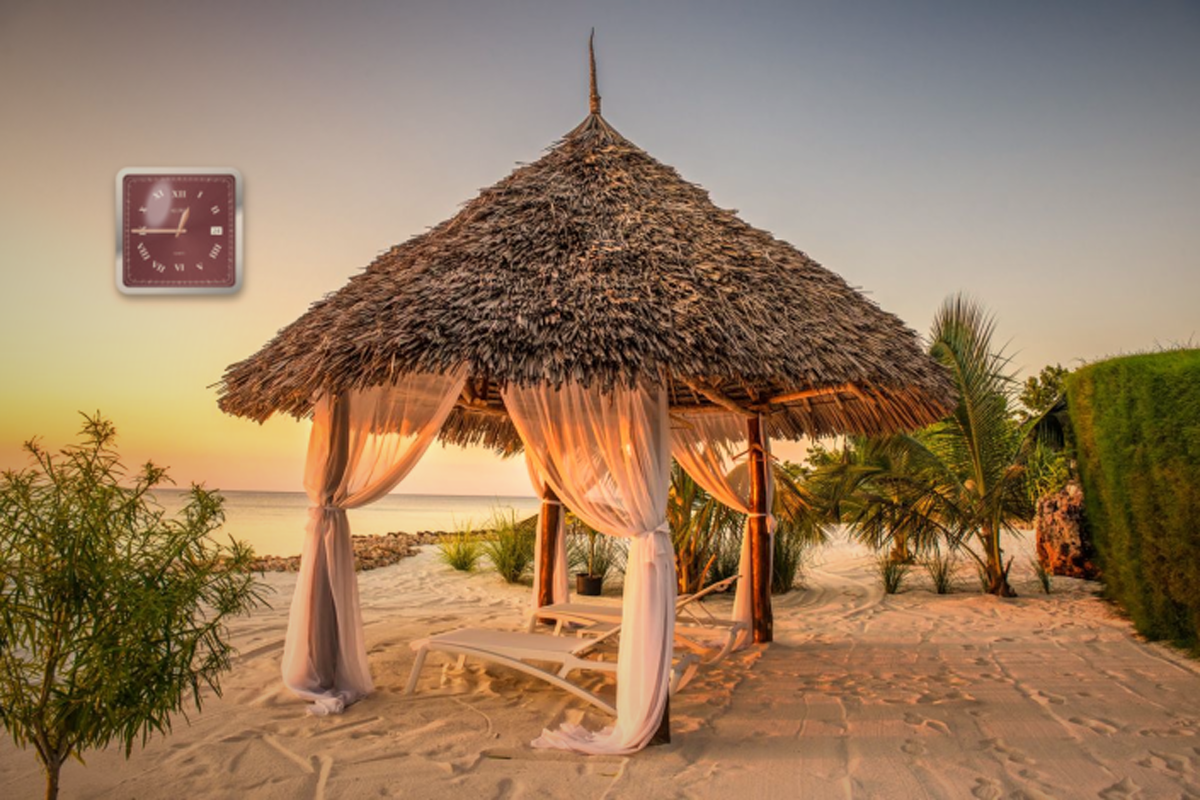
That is 12.45
